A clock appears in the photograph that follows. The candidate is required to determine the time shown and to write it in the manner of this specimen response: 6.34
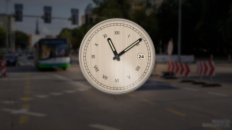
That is 11.09
